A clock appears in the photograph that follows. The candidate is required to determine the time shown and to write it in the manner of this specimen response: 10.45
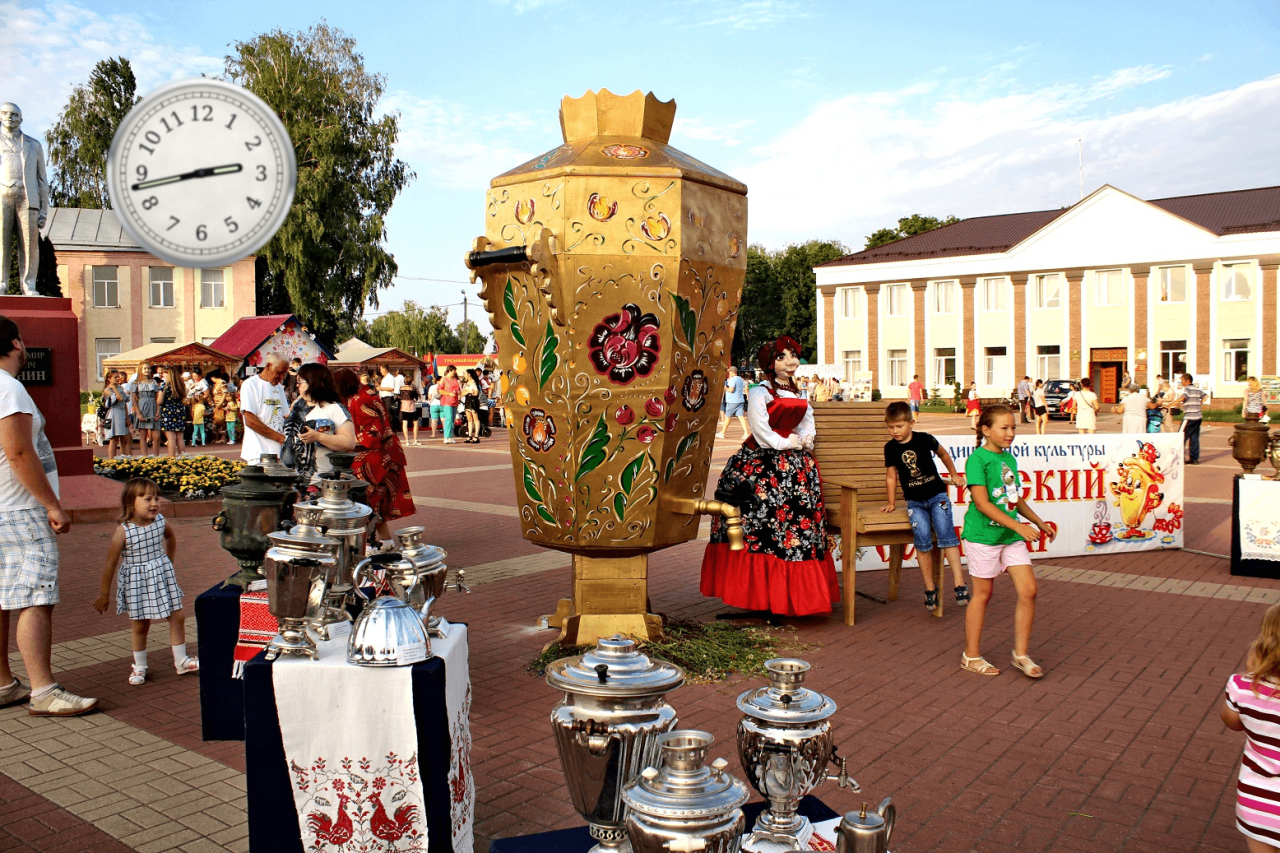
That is 2.43
